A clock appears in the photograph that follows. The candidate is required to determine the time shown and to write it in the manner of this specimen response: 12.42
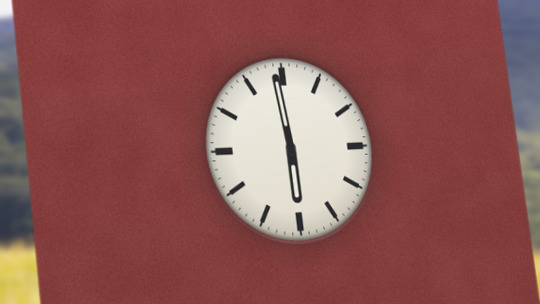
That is 5.59
